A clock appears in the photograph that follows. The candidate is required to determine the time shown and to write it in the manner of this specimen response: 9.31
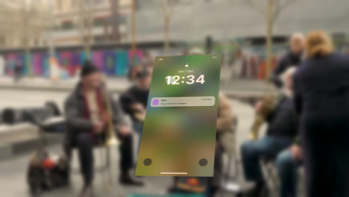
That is 12.34
